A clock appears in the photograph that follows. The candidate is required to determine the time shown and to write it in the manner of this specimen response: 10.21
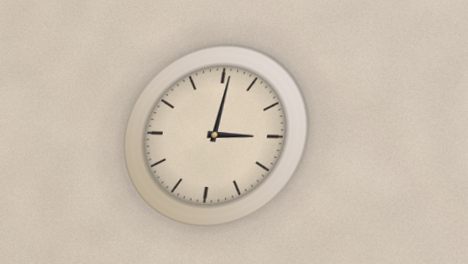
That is 3.01
